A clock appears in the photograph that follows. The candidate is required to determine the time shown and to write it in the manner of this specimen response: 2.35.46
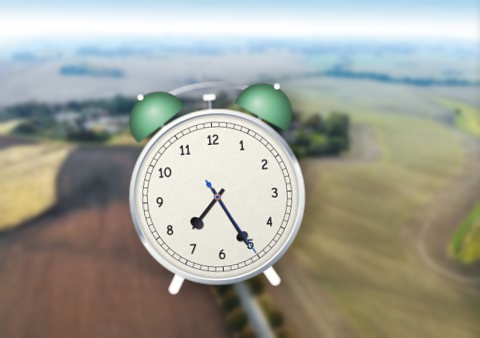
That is 7.25.25
